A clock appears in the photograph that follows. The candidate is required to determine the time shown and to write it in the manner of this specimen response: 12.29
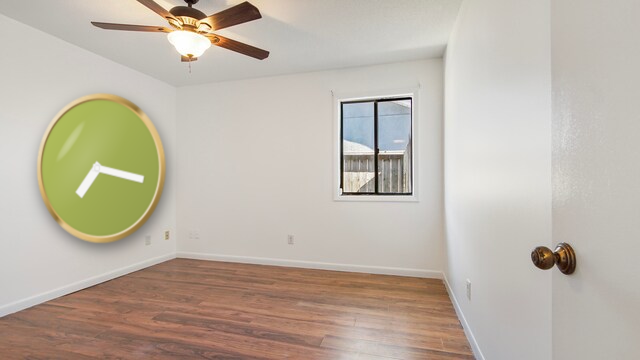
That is 7.17
